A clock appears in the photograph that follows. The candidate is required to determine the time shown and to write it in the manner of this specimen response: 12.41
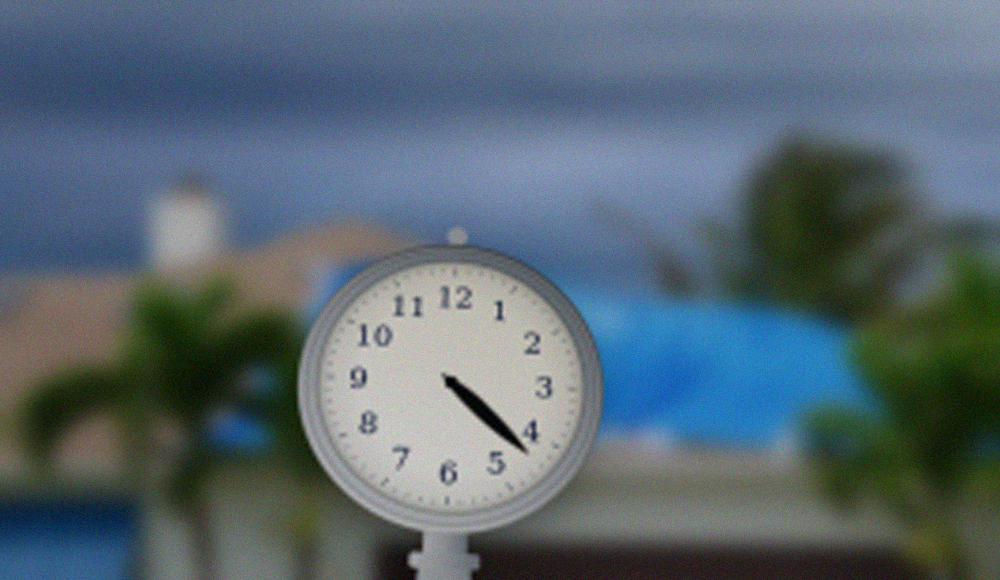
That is 4.22
